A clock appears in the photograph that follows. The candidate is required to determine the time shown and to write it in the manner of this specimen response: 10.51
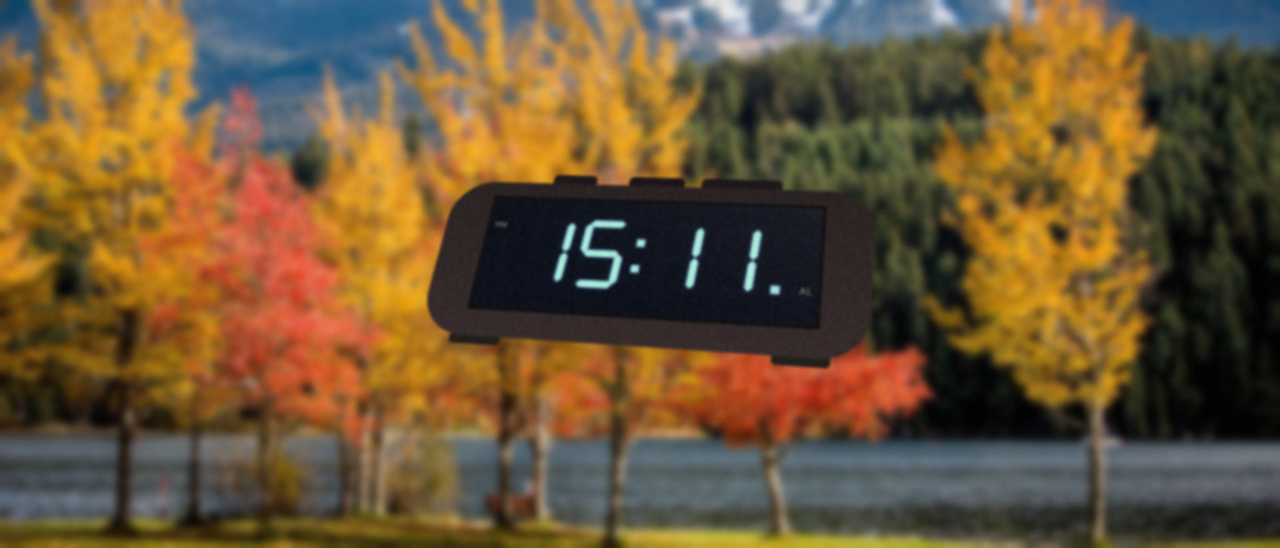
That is 15.11
